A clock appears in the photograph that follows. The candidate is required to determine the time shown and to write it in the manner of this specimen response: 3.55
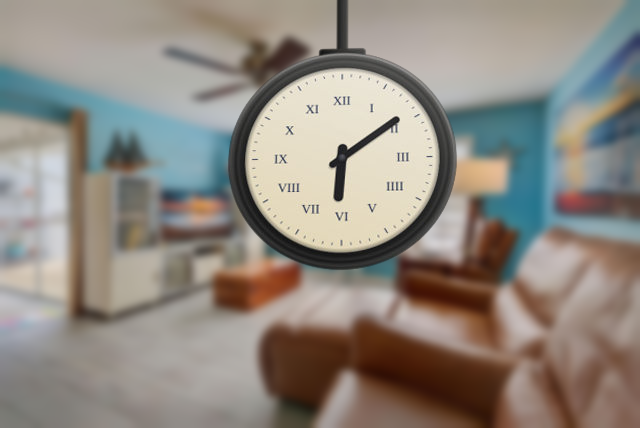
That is 6.09
